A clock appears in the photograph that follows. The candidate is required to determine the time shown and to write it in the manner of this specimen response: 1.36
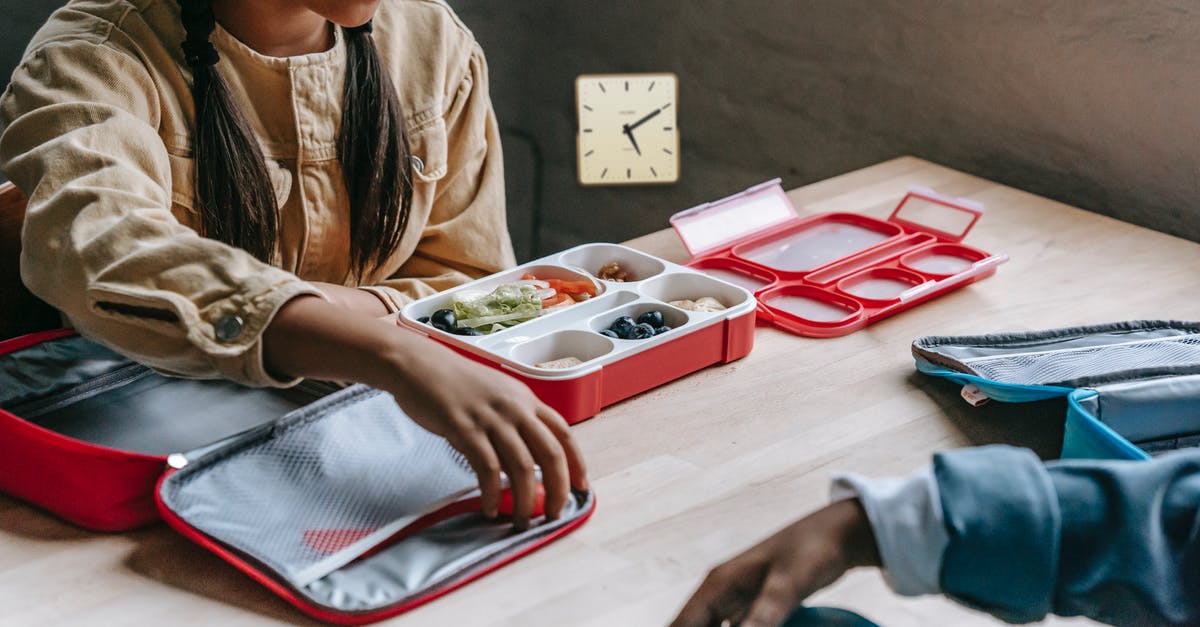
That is 5.10
